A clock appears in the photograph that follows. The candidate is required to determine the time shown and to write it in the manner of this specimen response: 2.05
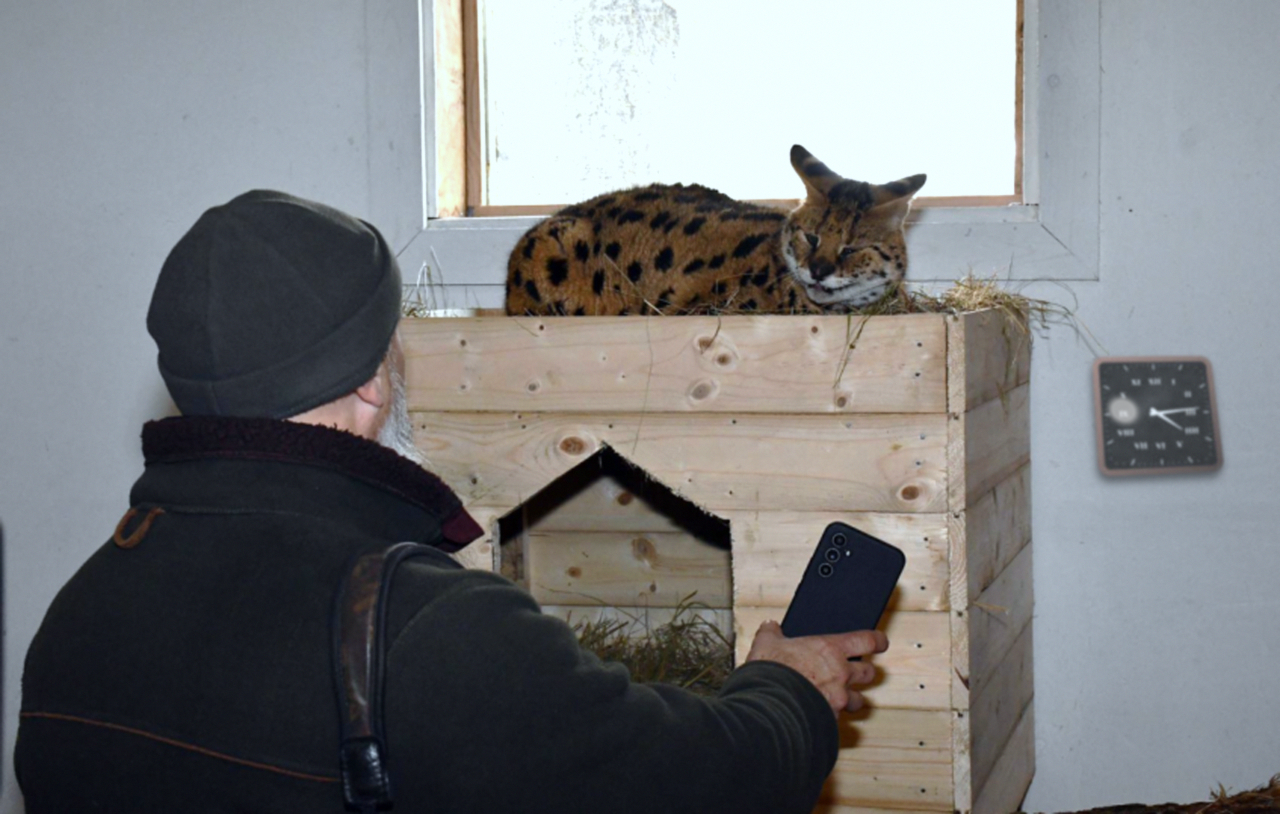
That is 4.14
